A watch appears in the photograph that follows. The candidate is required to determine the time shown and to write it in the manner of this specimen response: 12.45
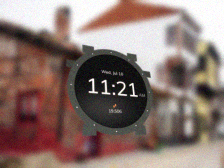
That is 11.21
